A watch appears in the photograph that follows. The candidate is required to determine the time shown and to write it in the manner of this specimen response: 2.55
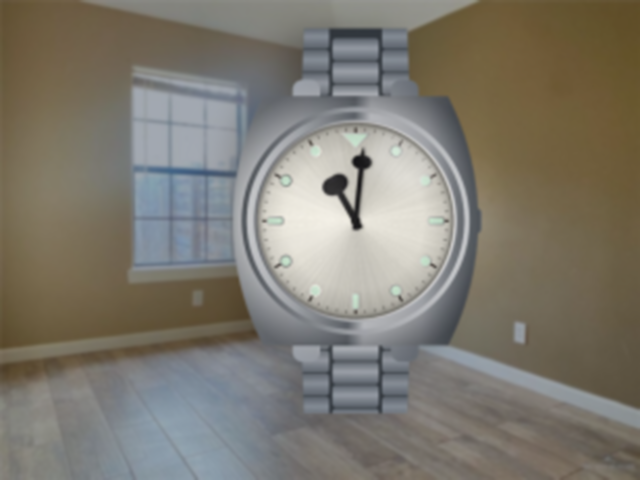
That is 11.01
